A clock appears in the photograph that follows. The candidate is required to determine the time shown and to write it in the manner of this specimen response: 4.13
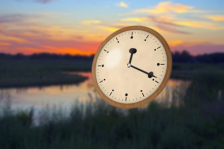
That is 12.19
